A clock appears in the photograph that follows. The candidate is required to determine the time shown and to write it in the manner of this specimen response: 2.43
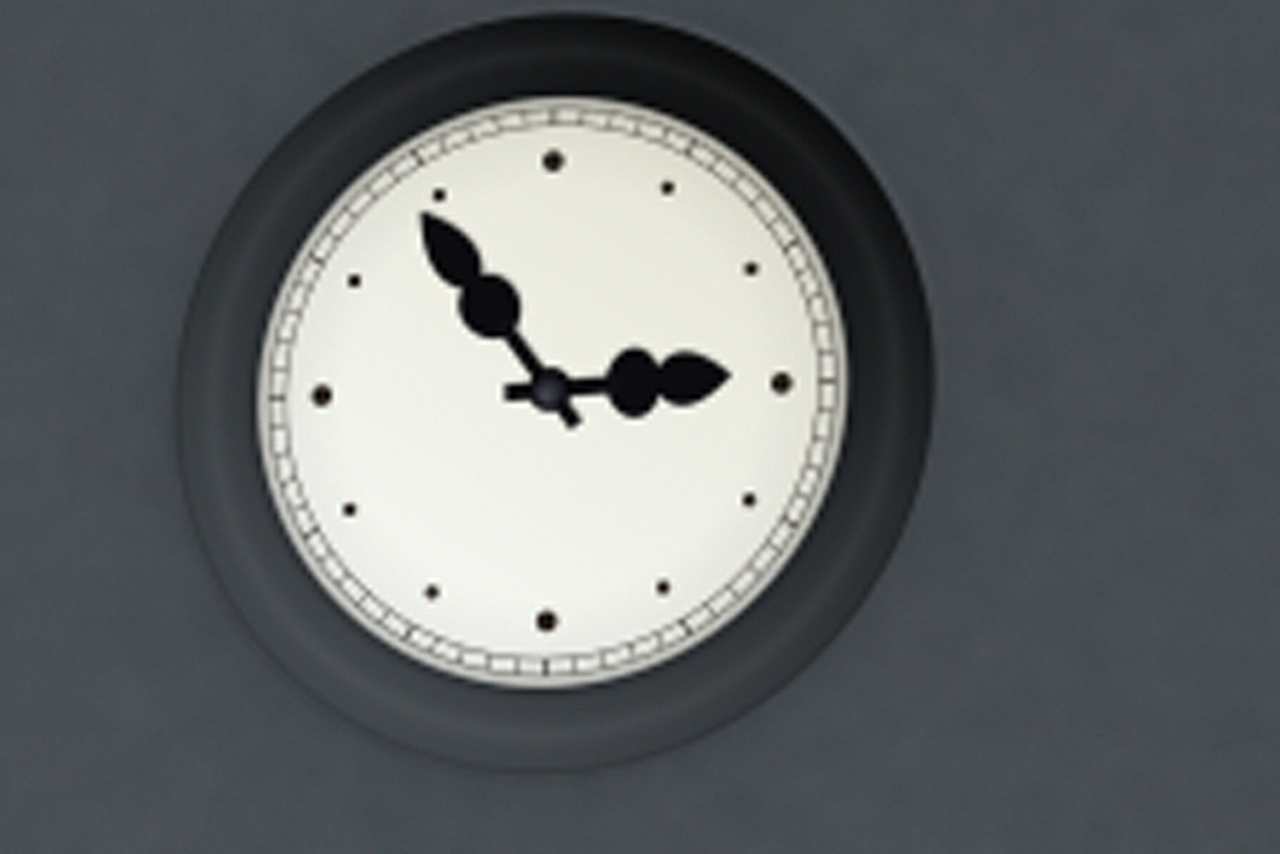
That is 2.54
